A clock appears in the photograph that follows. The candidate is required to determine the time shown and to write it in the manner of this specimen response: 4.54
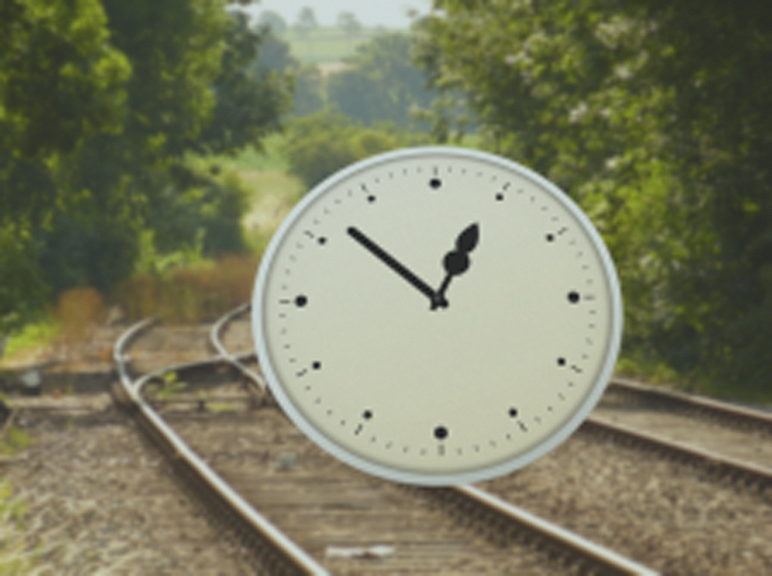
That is 12.52
